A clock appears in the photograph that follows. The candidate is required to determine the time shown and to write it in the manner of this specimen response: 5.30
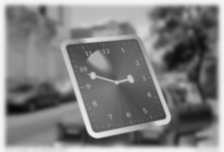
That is 2.49
